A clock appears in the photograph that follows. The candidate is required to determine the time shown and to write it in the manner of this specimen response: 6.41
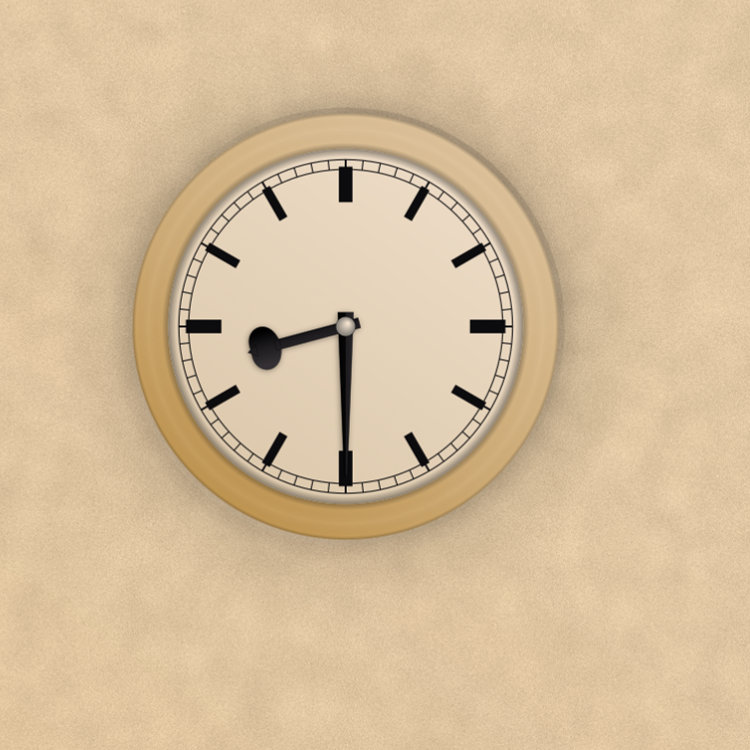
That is 8.30
